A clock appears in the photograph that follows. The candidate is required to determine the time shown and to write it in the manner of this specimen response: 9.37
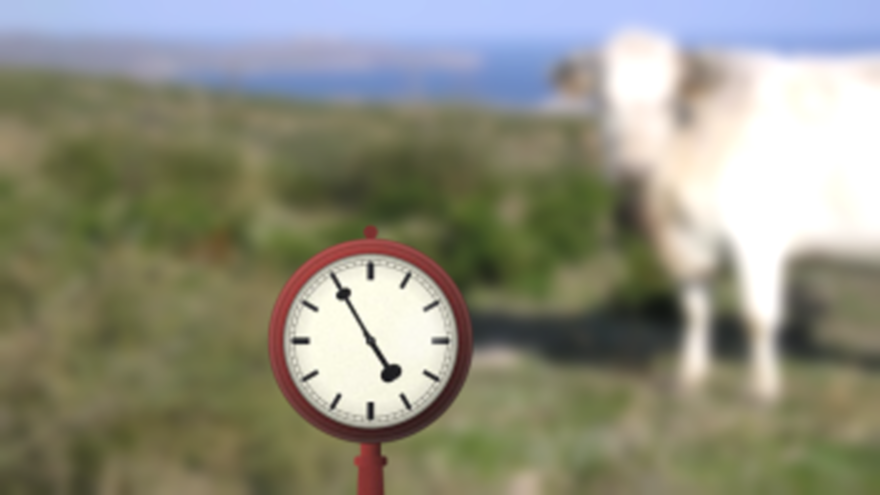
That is 4.55
